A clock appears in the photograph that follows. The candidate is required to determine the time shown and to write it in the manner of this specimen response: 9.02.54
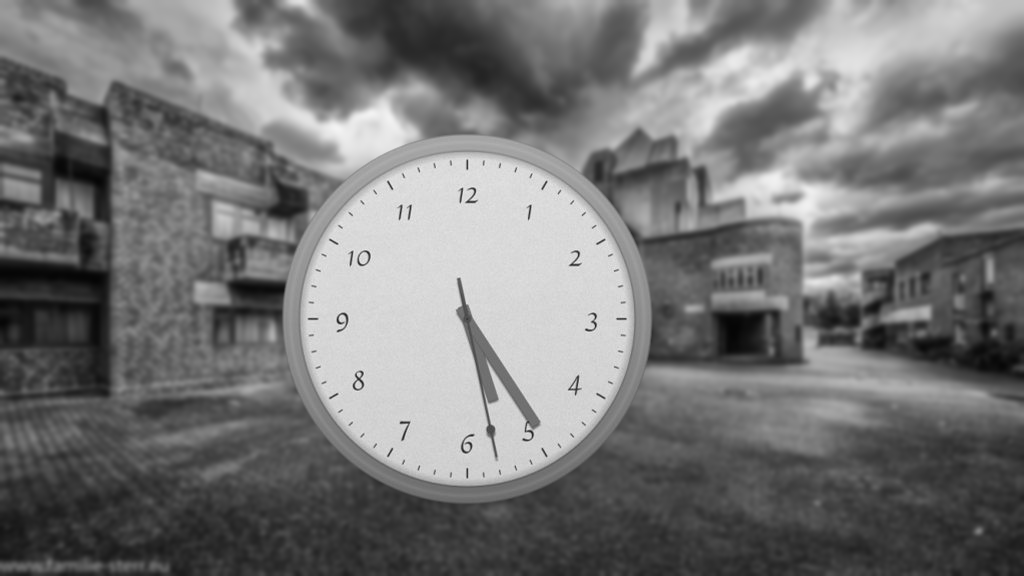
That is 5.24.28
